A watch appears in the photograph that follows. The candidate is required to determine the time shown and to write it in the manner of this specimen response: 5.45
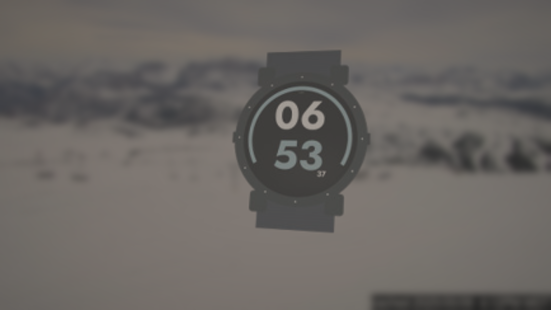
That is 6.53
